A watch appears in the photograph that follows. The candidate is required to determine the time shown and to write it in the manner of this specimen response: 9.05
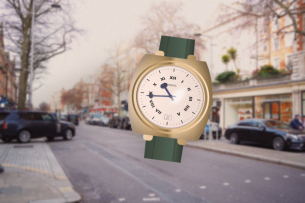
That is 10.44
